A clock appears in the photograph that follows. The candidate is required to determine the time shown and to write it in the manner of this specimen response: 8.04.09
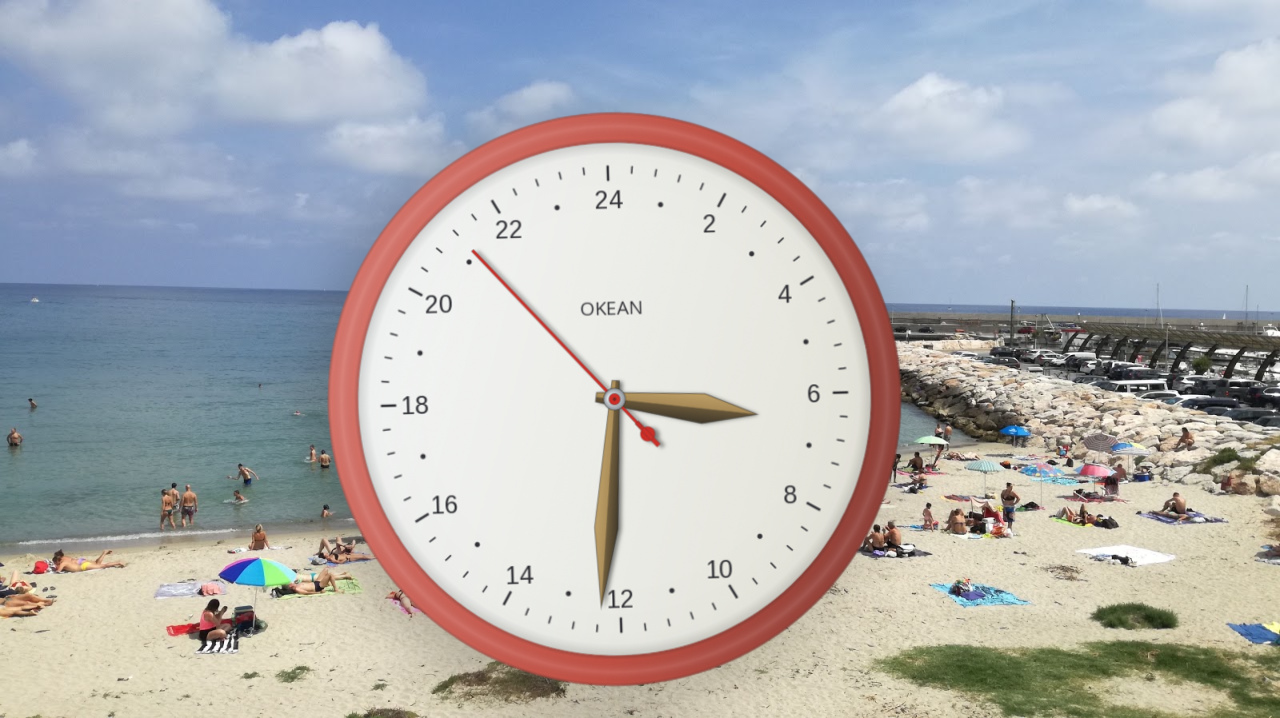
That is 6.30.53
